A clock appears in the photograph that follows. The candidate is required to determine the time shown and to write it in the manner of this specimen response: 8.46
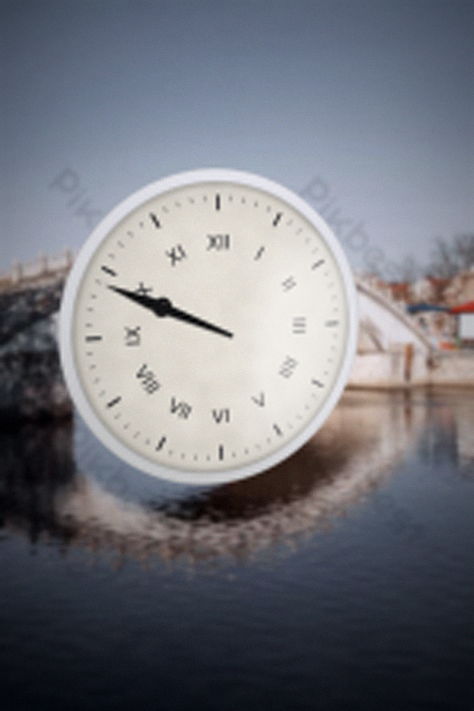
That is 9.49
